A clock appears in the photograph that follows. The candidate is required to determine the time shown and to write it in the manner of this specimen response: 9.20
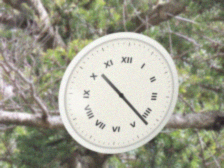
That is 10.22
